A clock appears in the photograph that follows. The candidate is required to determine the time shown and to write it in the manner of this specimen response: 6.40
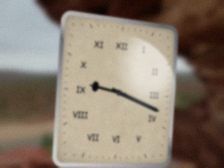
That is 9.18
